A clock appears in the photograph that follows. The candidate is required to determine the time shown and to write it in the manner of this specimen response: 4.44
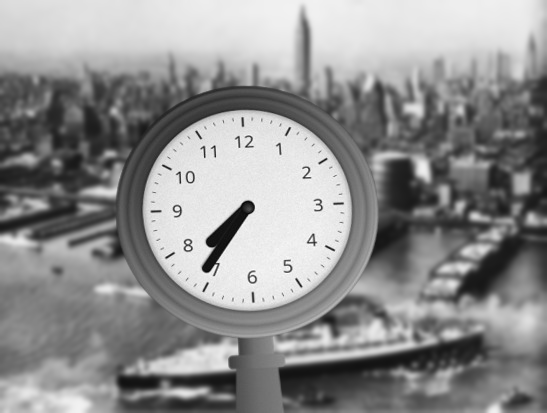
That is 7.36
